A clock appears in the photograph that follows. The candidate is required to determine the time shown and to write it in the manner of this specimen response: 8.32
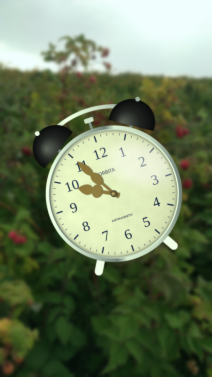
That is 9.55
